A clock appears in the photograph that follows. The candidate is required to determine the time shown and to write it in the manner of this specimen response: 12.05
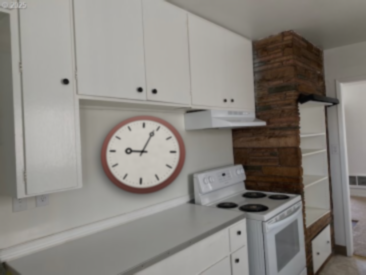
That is 9.04
